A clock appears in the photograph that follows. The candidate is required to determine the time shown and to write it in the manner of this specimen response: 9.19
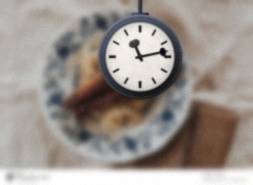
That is 11.13
